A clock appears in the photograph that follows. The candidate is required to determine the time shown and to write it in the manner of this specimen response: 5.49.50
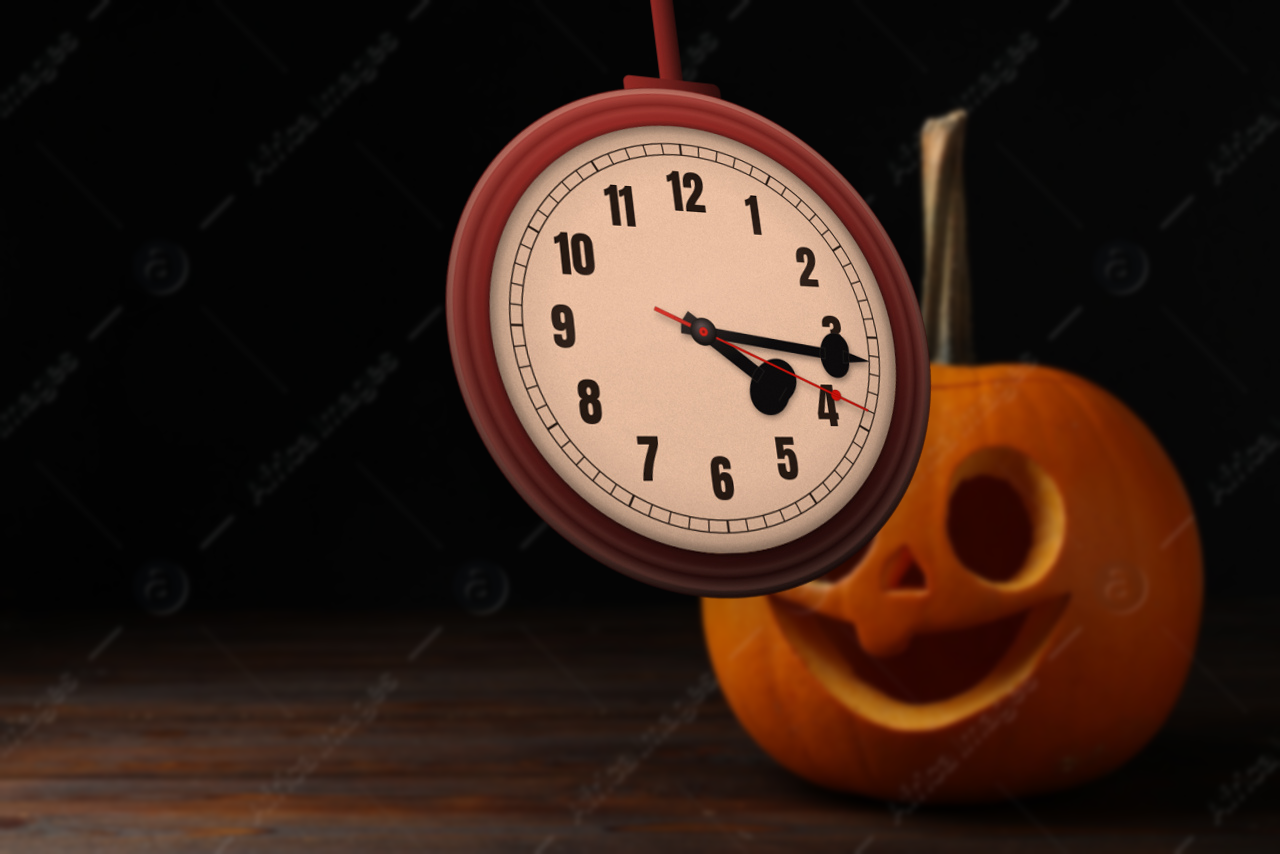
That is 4.16.19
